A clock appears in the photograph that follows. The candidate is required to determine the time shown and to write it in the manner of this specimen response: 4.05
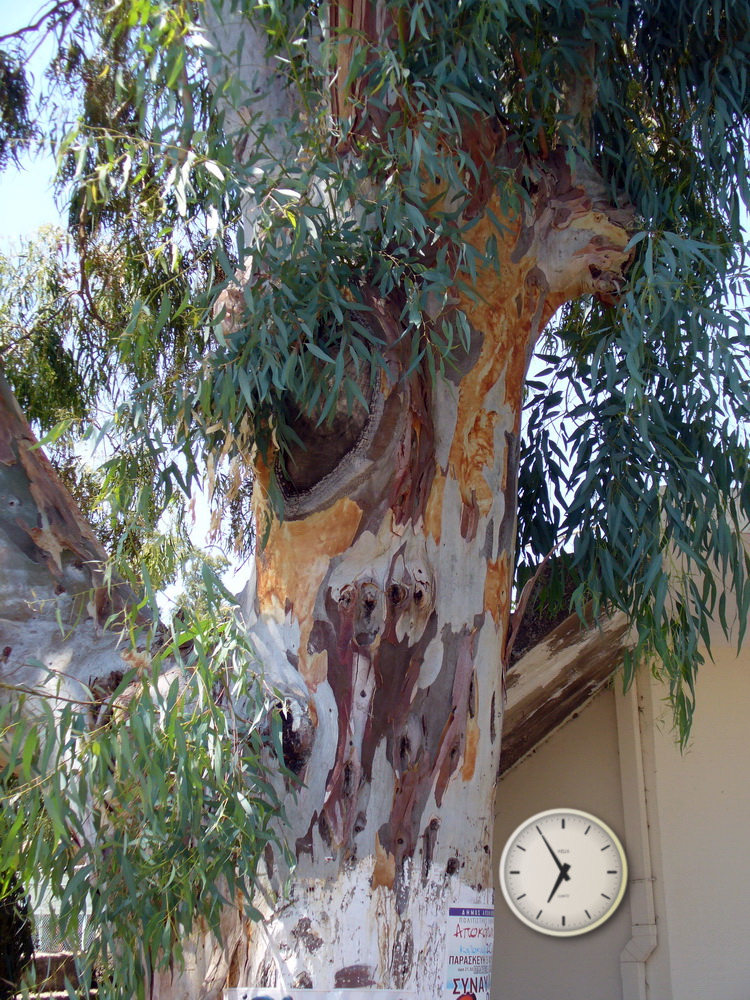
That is 6.55
